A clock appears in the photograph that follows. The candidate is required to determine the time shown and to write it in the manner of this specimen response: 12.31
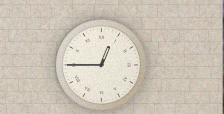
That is 12.45
